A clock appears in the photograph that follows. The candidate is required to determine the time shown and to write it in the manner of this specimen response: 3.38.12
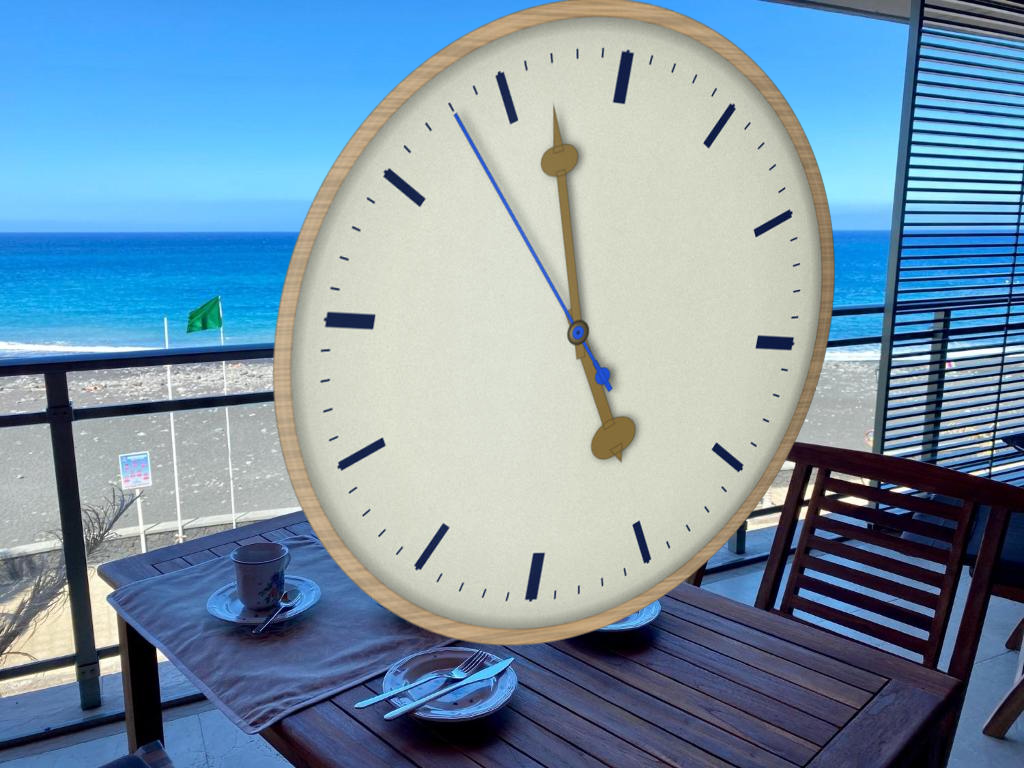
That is 4.56.53
